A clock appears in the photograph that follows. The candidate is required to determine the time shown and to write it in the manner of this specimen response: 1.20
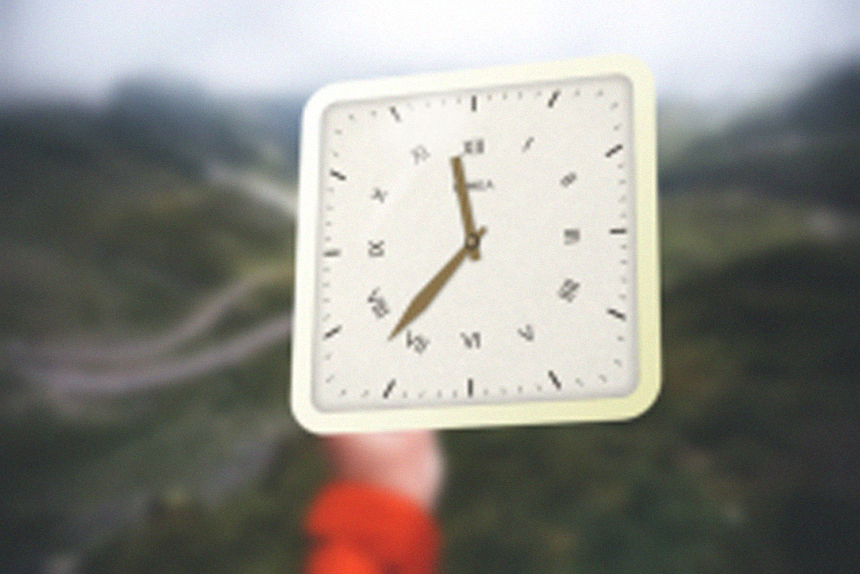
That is 11.37
